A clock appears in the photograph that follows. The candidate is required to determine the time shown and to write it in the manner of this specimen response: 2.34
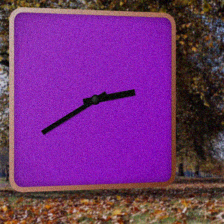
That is 2.40
